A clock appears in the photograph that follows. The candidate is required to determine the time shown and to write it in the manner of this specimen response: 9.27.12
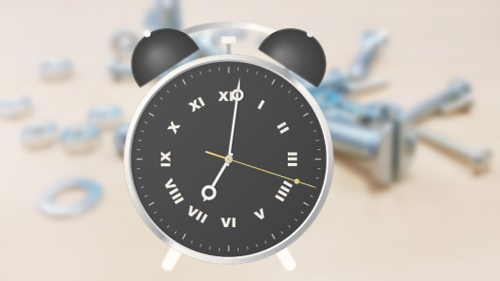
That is 7.01.18
